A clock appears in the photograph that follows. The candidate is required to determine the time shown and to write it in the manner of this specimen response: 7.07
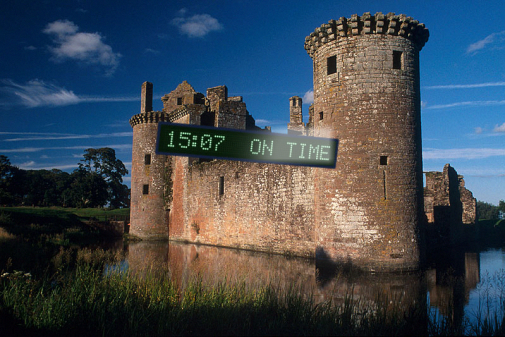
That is 15.07
